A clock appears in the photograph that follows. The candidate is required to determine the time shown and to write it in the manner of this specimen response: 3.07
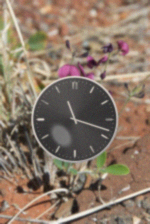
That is 11.18
